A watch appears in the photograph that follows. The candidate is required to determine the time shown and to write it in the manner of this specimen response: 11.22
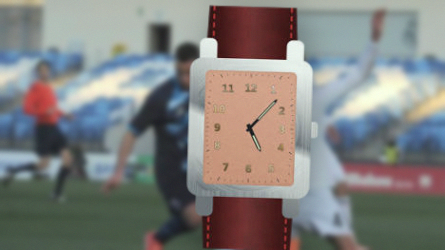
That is 5.07
